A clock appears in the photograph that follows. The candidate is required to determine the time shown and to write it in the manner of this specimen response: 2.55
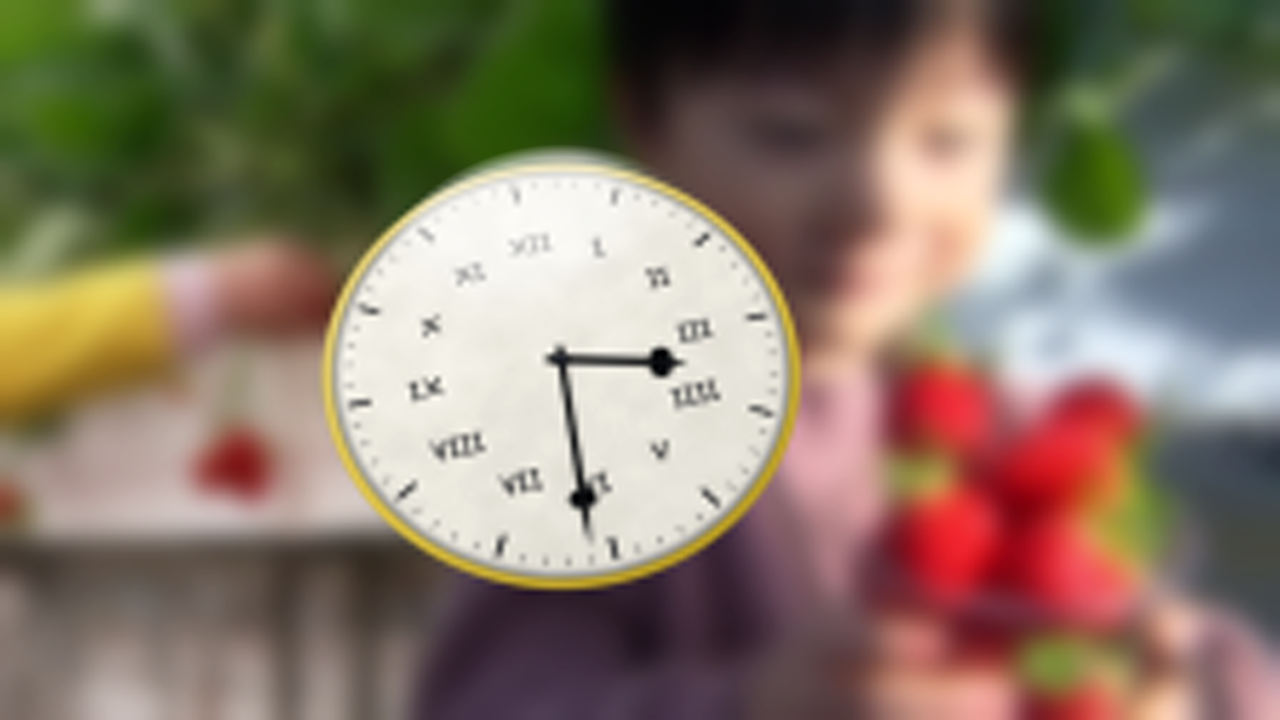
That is 3.31
